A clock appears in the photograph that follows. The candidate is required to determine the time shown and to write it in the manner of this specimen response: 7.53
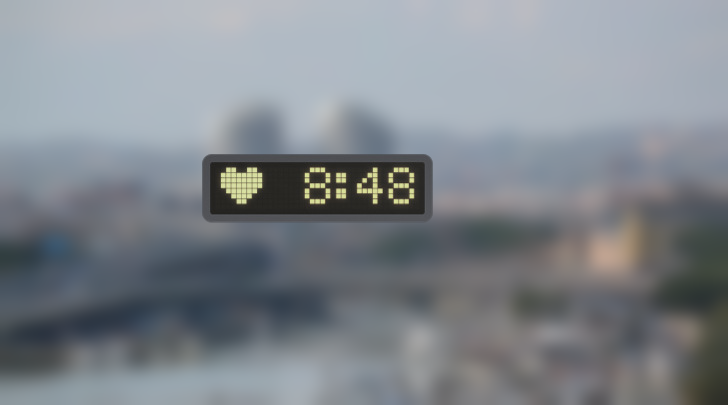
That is 8.48
